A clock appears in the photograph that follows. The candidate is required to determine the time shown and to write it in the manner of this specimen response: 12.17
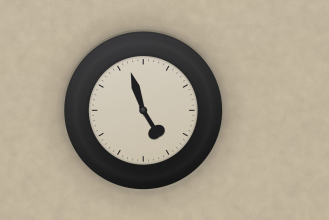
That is 4.57
